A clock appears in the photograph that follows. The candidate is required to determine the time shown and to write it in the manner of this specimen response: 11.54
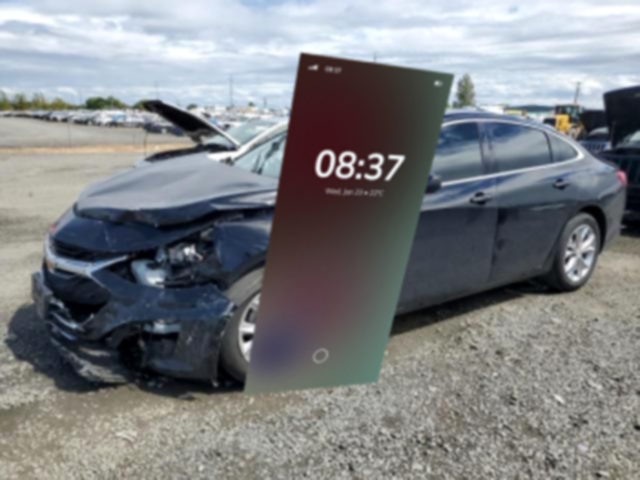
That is 8.37
